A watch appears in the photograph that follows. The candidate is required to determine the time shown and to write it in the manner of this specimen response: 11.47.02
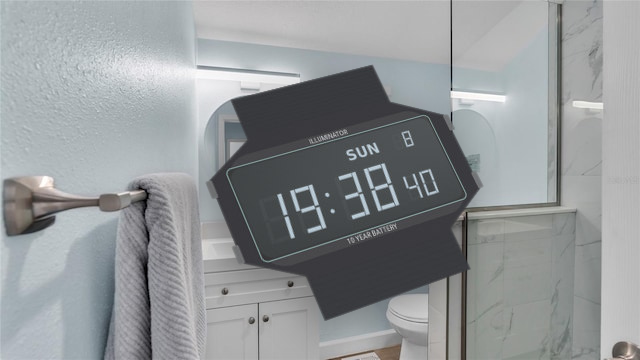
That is 19.38.40
